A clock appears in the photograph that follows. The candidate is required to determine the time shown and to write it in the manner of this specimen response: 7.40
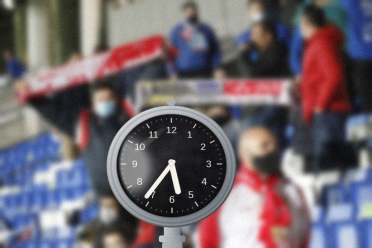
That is 5.36
